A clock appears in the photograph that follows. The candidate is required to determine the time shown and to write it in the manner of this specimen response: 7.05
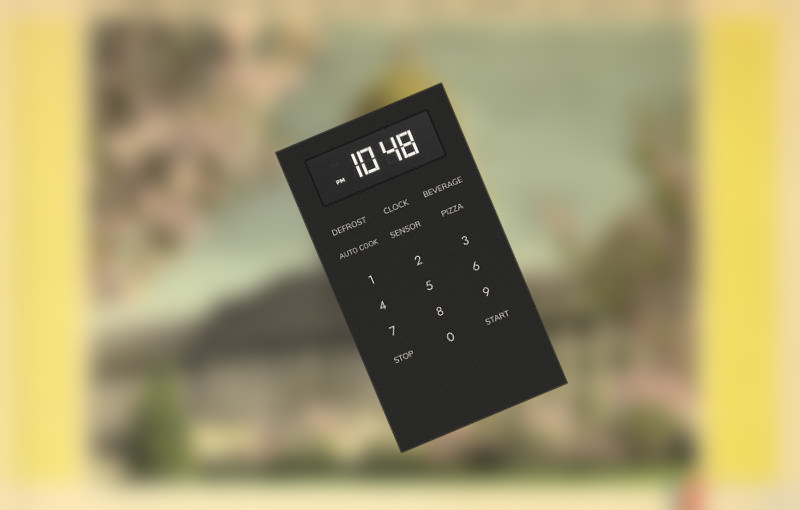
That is 10.48
